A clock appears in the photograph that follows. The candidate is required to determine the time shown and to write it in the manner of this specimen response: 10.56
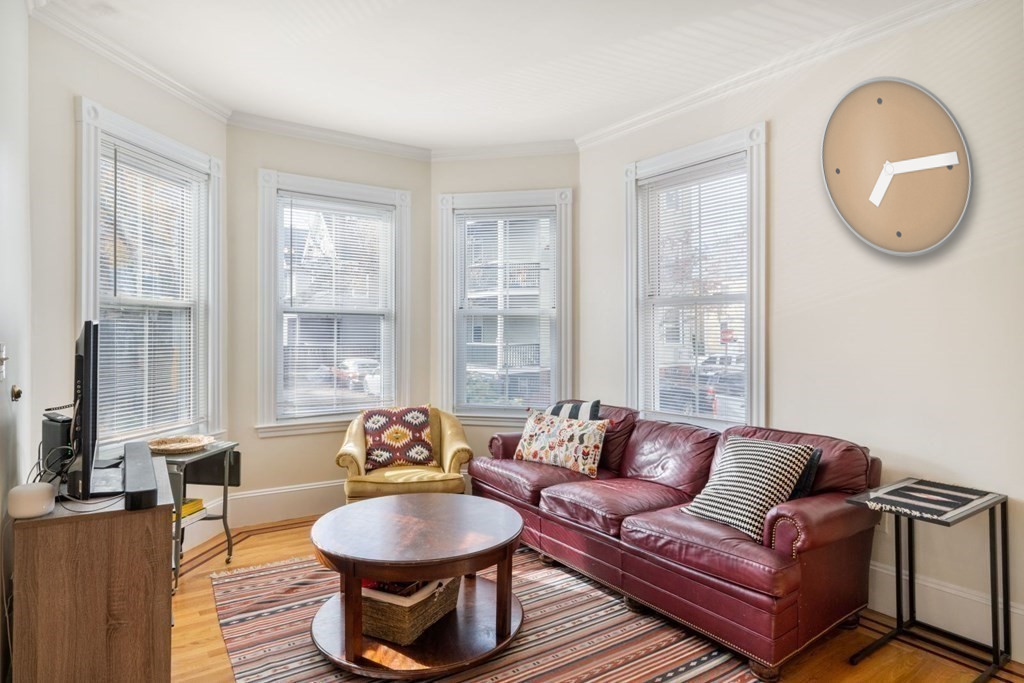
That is 7.14
